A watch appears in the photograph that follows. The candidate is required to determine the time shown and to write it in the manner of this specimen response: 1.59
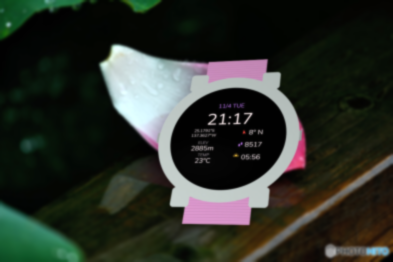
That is 21.17
